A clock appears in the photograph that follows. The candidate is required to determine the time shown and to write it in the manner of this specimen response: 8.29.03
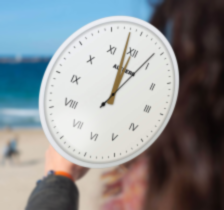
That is 11.58.04
